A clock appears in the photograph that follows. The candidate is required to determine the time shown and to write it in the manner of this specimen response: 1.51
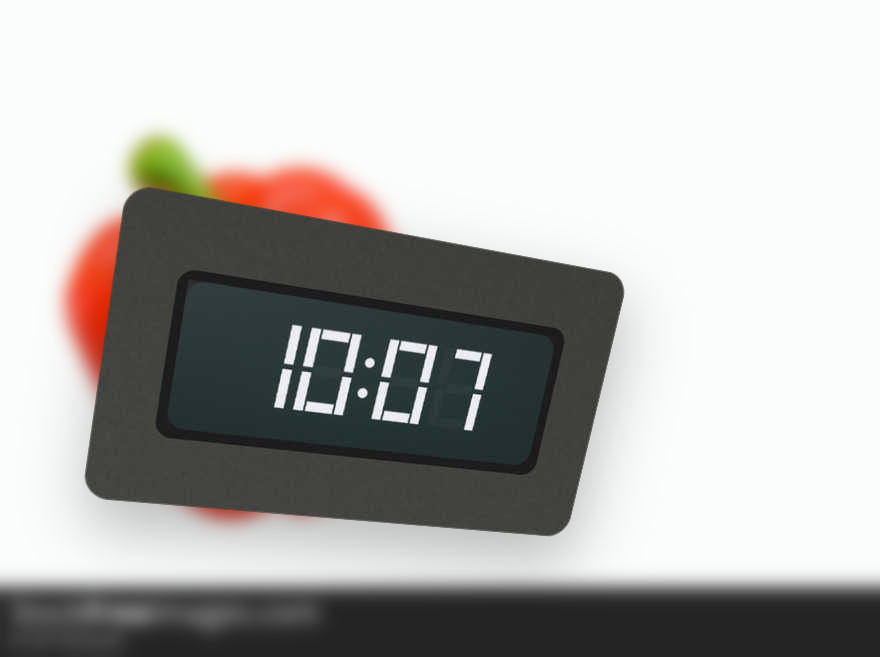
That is 10.07
